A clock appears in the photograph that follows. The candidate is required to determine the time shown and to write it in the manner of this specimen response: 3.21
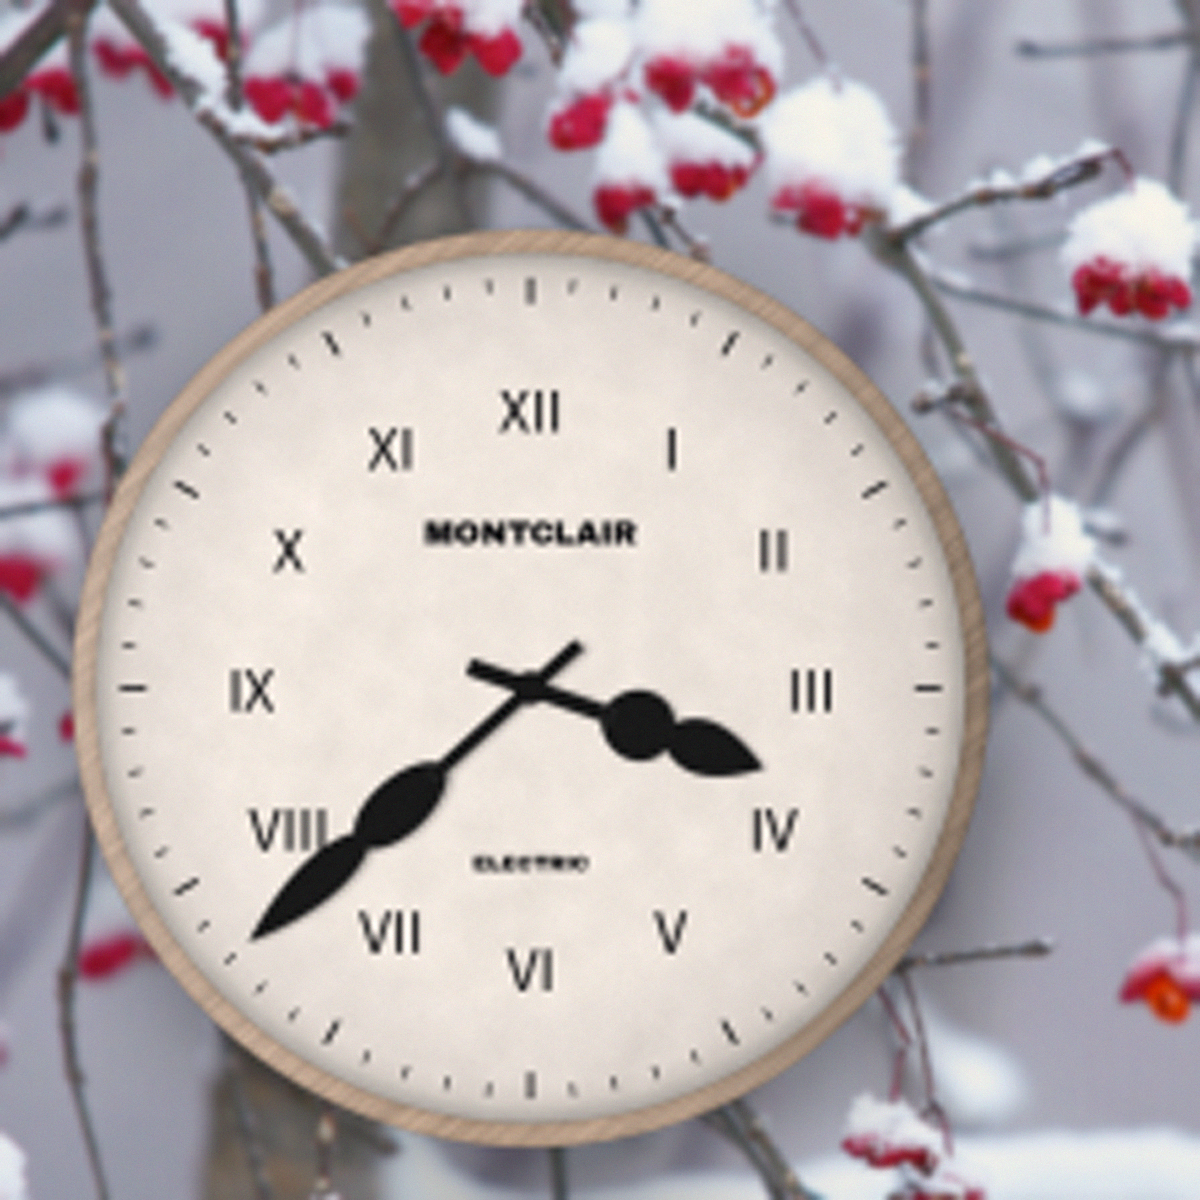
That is 3.38
